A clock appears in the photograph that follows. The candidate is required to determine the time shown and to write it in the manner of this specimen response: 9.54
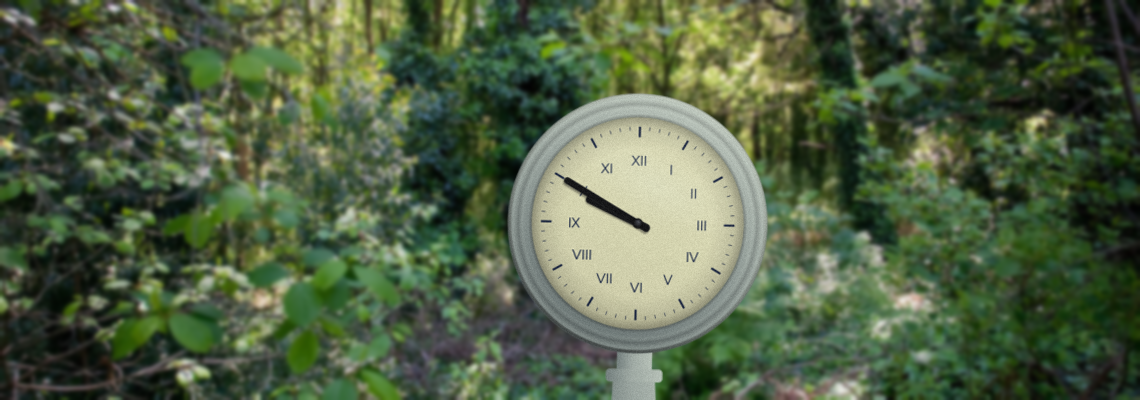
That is 9.50
